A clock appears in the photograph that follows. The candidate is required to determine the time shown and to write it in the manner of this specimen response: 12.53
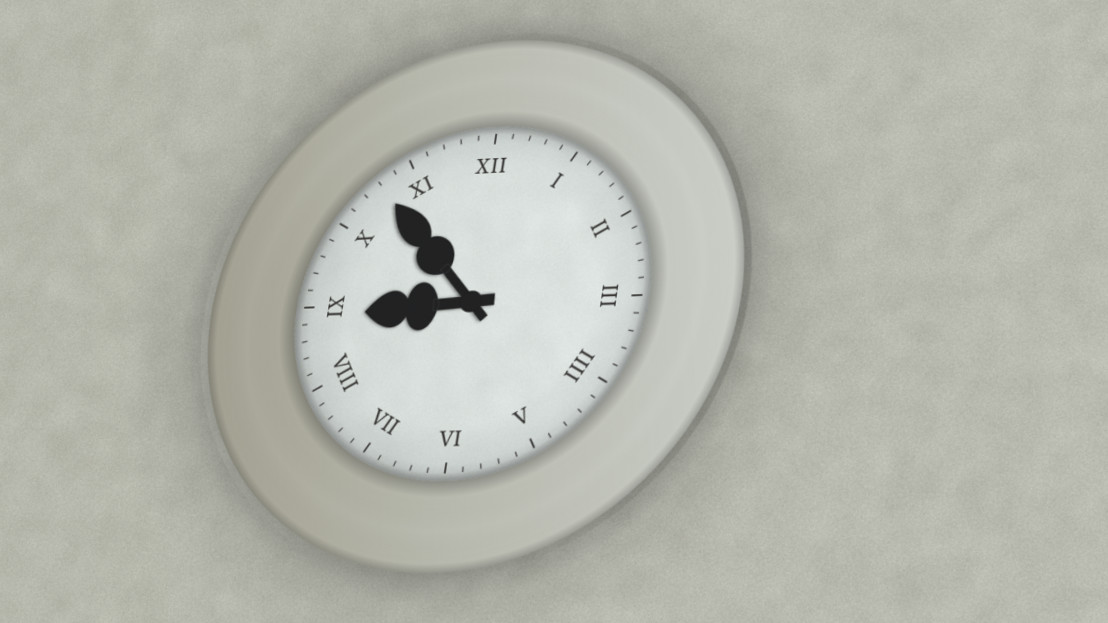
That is 8.53
